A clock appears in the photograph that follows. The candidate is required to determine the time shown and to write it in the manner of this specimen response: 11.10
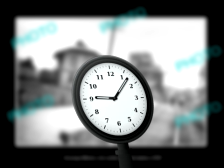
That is 9.07
